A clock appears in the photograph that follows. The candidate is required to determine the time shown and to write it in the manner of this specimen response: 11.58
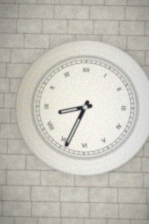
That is 8.34
